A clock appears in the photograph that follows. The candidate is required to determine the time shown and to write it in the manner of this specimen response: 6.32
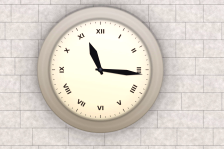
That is 11.16
